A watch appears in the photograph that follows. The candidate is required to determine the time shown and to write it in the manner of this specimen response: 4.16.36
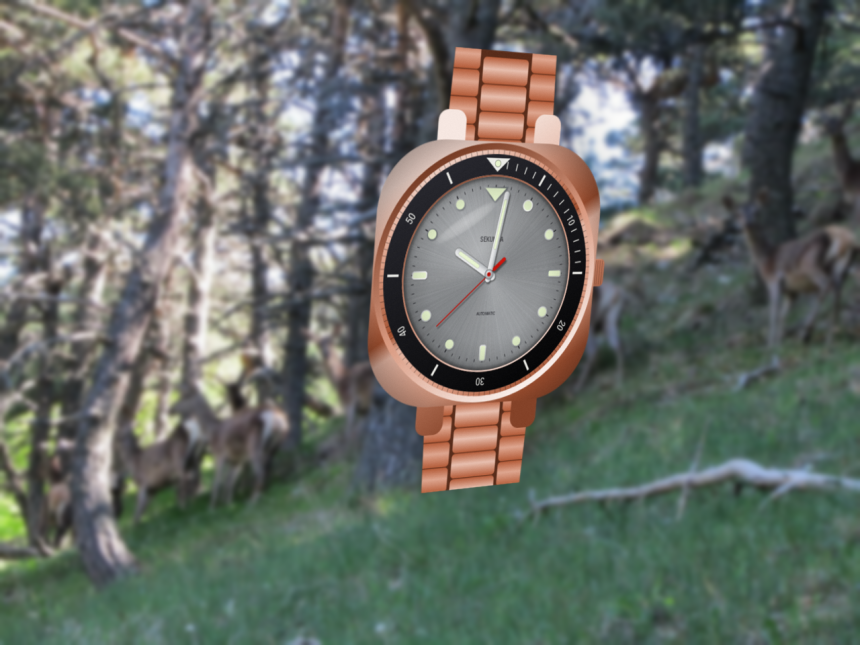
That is 10.01.38
